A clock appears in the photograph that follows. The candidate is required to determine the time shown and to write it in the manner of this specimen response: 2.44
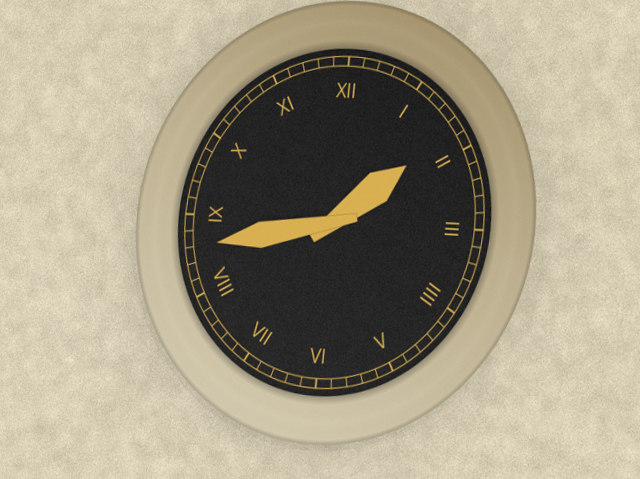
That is 1.43
